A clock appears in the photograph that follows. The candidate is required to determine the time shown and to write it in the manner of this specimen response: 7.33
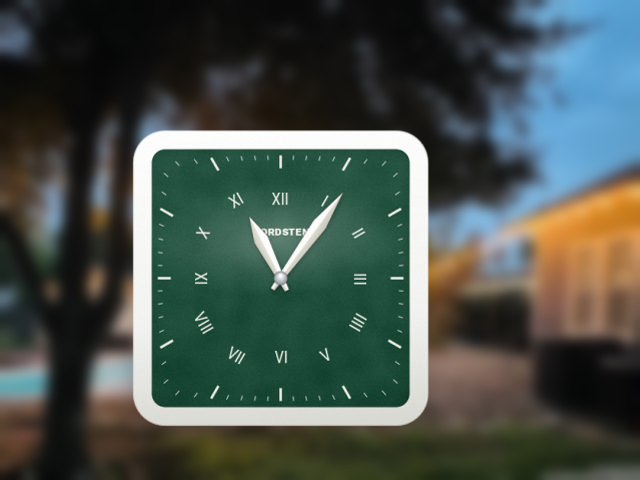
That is 11.06
